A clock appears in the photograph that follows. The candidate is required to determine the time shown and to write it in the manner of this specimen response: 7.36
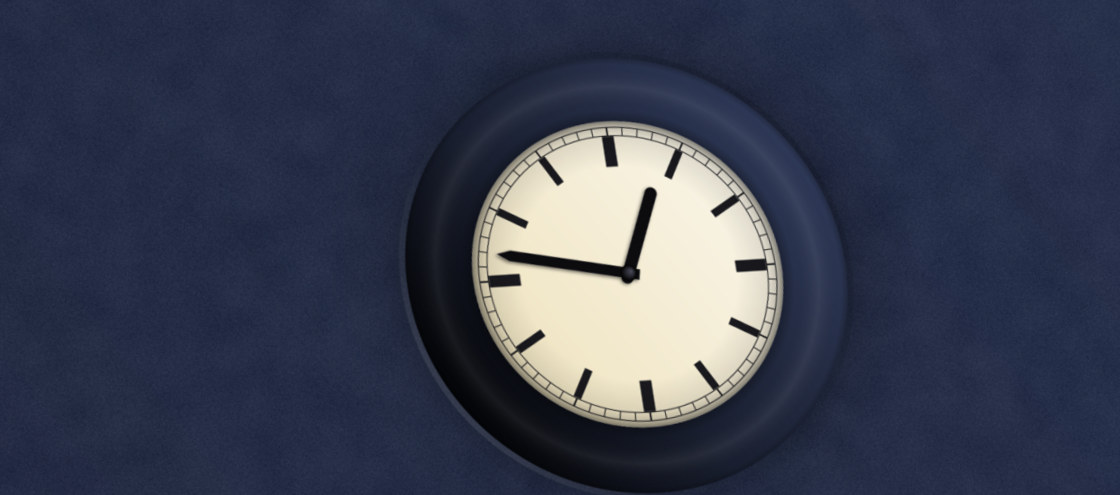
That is 12.47
